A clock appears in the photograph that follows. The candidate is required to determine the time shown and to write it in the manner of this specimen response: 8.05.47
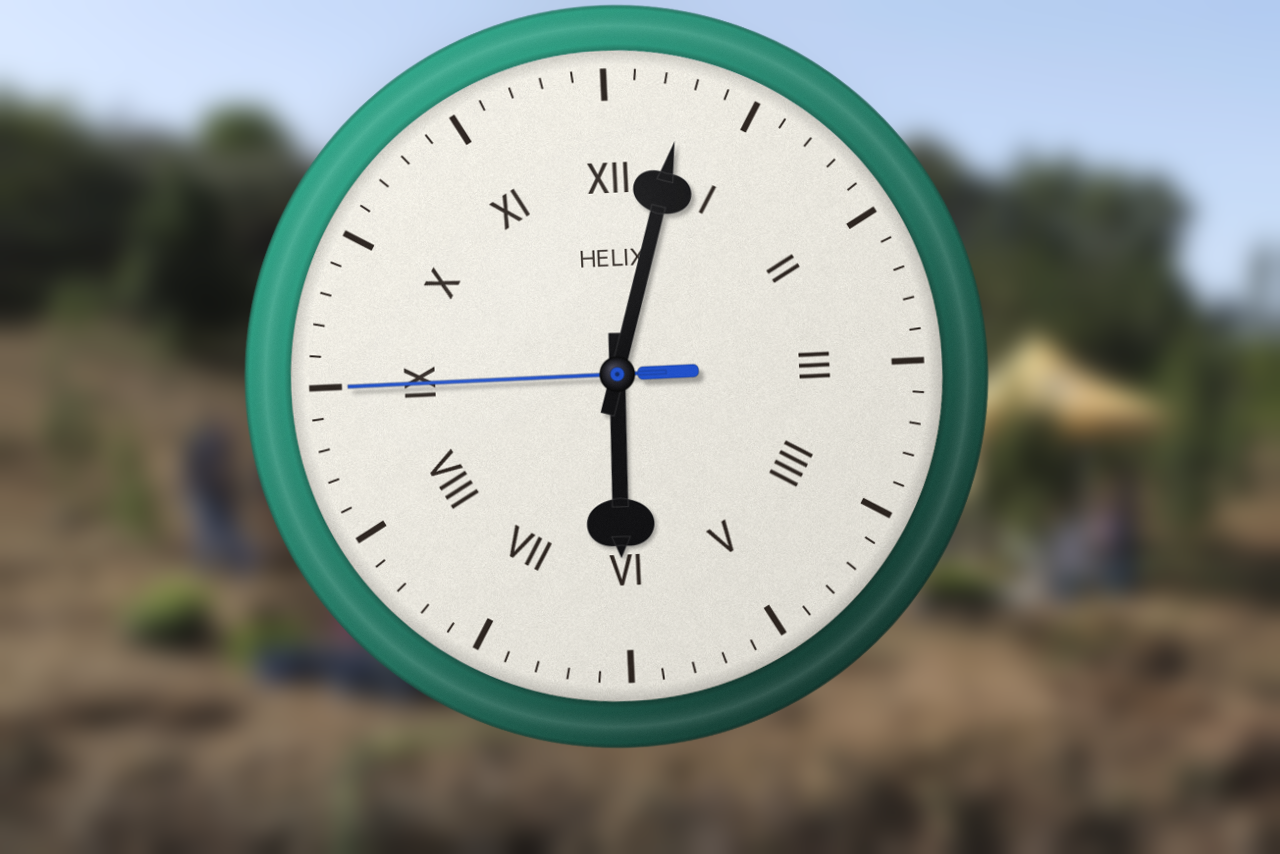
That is 6.02.45
